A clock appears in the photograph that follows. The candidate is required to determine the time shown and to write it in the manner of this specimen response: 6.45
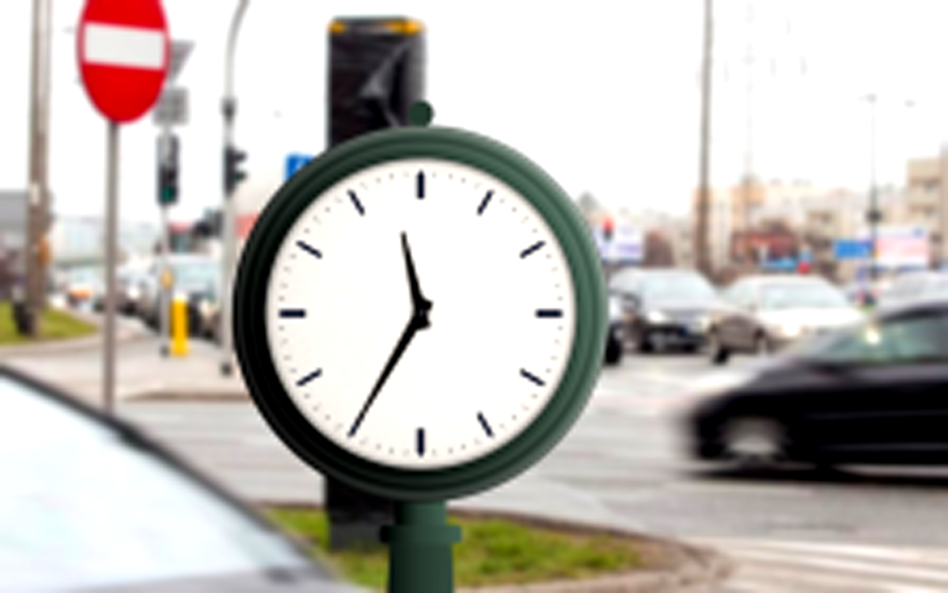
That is 11.35
